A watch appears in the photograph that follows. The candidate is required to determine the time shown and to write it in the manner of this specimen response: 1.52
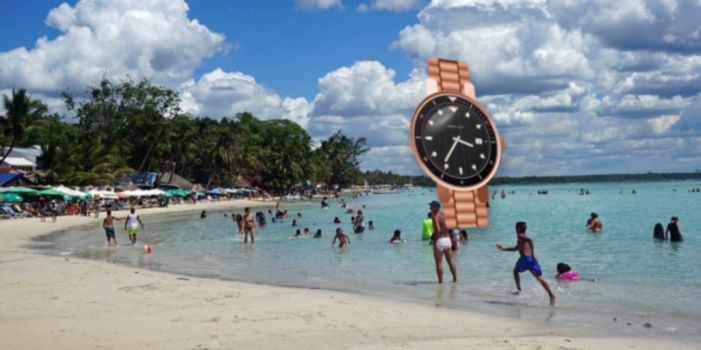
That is 3.36
